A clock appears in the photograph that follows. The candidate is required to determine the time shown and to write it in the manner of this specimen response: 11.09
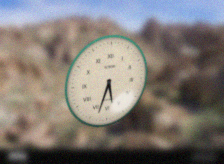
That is 5.33
